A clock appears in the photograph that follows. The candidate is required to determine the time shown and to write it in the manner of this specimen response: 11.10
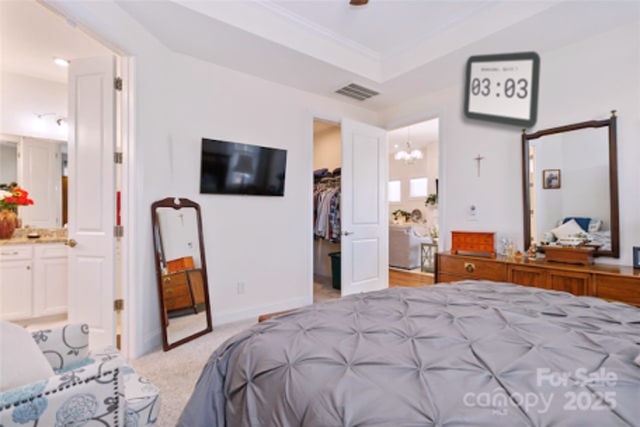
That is 3.03
